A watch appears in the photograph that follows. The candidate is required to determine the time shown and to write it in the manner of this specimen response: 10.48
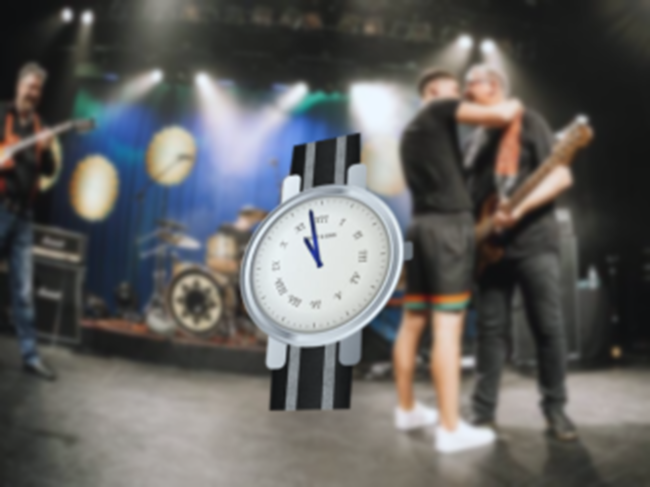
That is 10.58
